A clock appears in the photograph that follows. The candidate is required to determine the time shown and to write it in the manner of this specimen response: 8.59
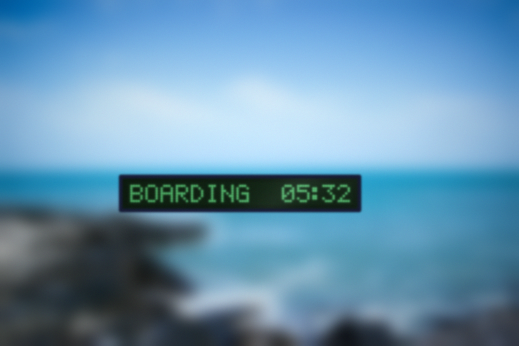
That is 5.32
